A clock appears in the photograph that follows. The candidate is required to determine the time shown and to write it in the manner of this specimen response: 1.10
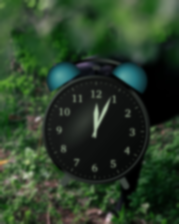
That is 12.04
